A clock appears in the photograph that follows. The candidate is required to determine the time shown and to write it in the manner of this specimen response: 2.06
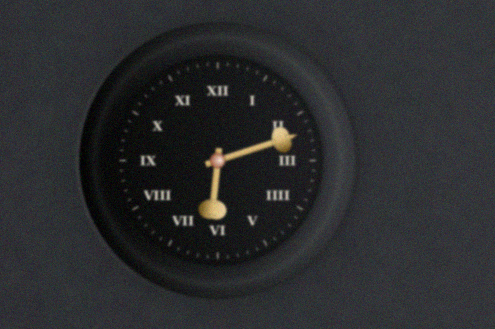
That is 6.12
